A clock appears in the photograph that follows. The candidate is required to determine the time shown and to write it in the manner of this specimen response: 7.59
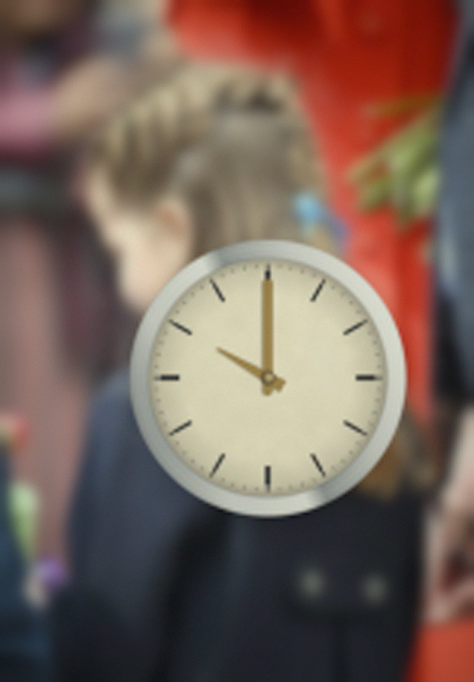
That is 10.00
